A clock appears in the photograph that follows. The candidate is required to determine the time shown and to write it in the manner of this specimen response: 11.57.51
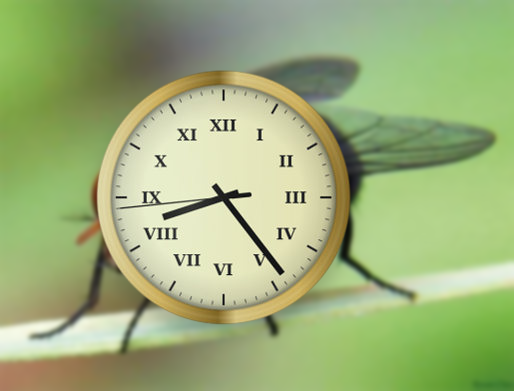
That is 8.23.44
